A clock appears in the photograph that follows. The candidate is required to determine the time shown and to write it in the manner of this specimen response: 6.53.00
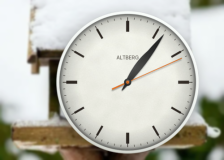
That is 1.06.11
